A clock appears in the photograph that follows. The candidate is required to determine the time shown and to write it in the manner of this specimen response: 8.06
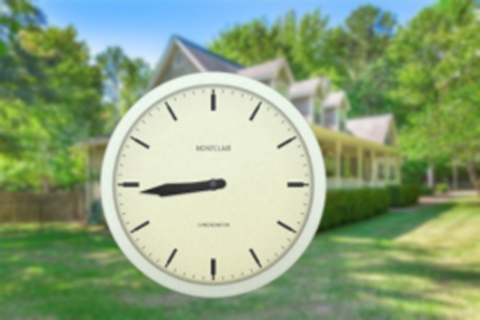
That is 8.44
